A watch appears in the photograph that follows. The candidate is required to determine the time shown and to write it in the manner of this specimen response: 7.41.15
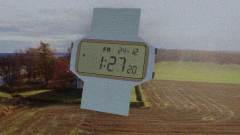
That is 1.27.20
